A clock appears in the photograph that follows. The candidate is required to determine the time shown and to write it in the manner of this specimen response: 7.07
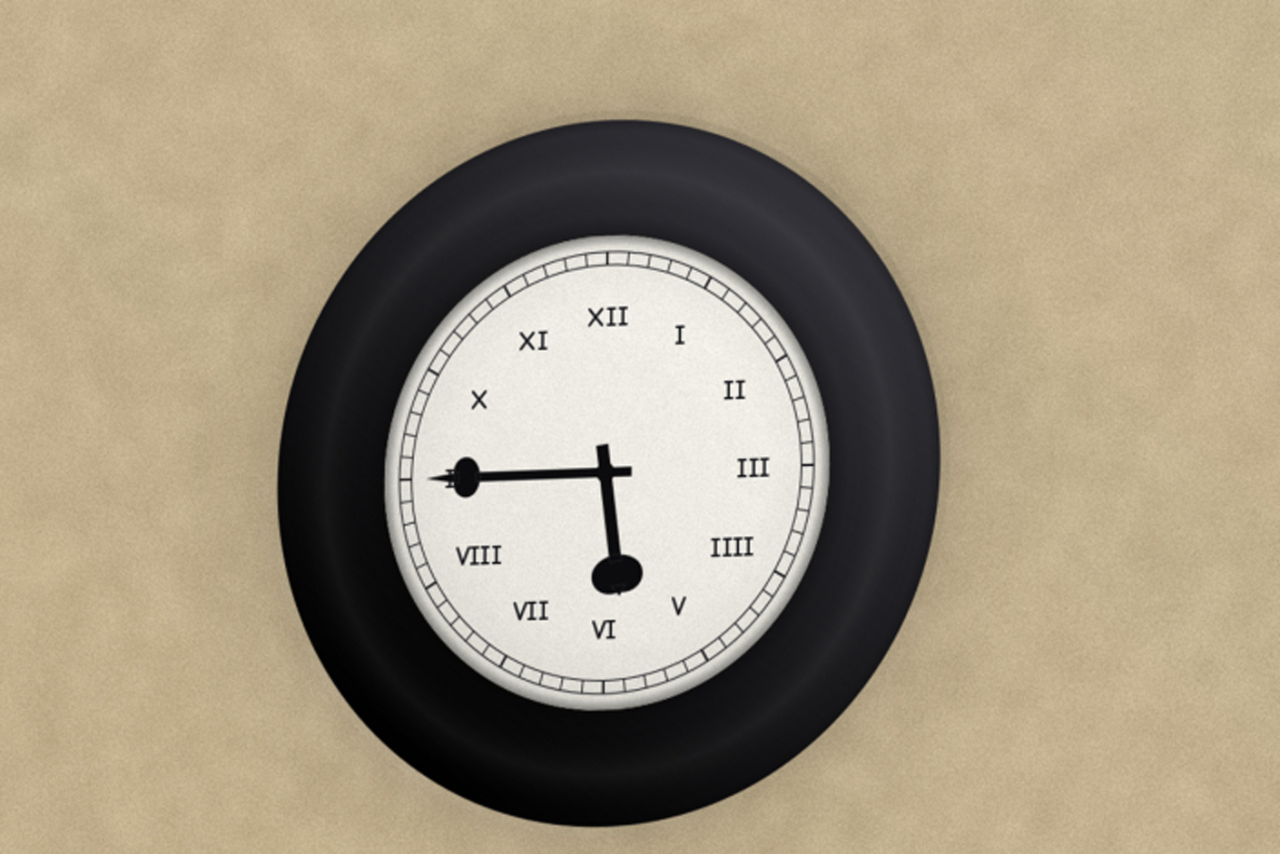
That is 5.45
